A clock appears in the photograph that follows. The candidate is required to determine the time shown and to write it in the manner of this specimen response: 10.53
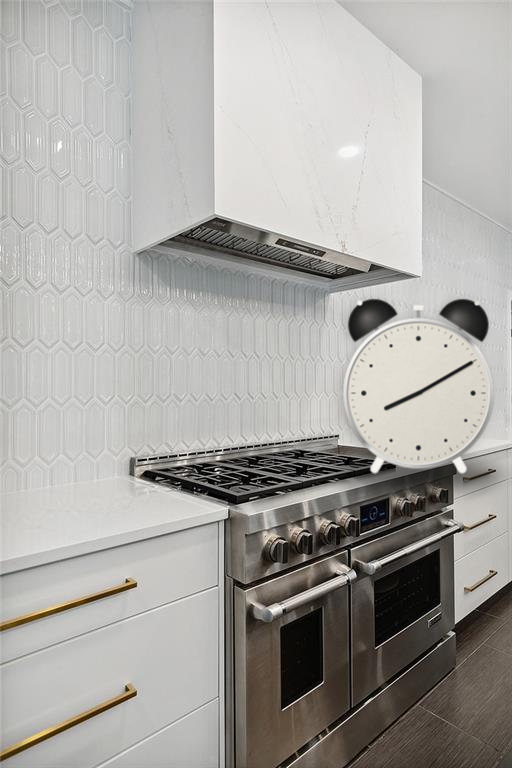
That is 8.10
